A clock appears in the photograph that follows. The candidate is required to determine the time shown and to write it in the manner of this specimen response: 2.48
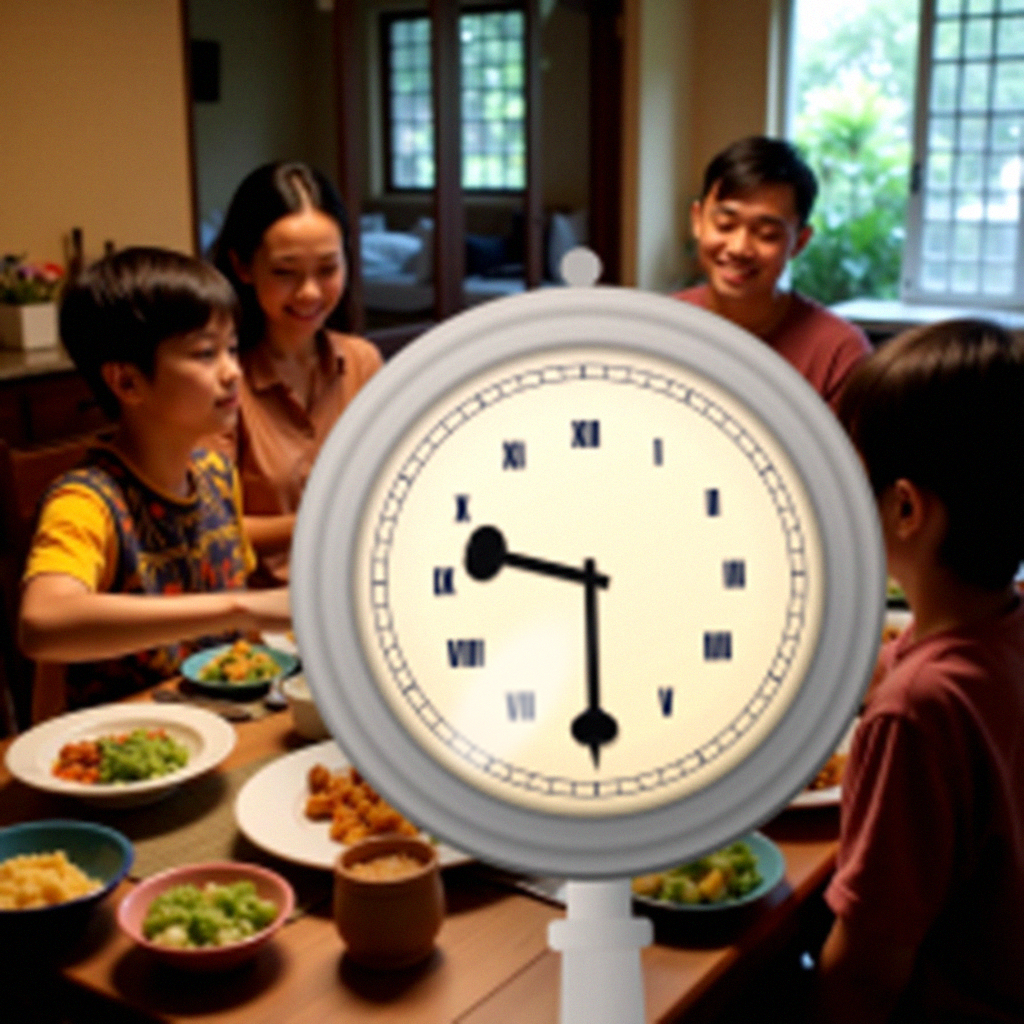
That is 9.30
